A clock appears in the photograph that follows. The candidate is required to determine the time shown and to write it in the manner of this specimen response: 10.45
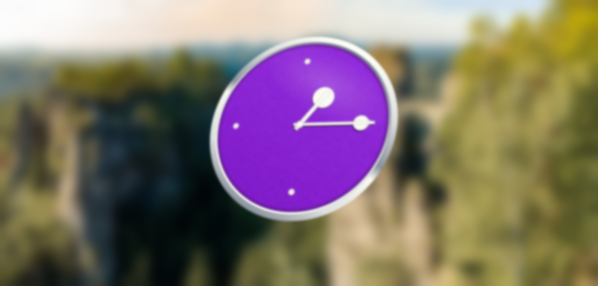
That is 1.15
